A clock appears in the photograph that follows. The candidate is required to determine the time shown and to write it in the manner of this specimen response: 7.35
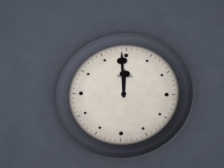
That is 11.59
